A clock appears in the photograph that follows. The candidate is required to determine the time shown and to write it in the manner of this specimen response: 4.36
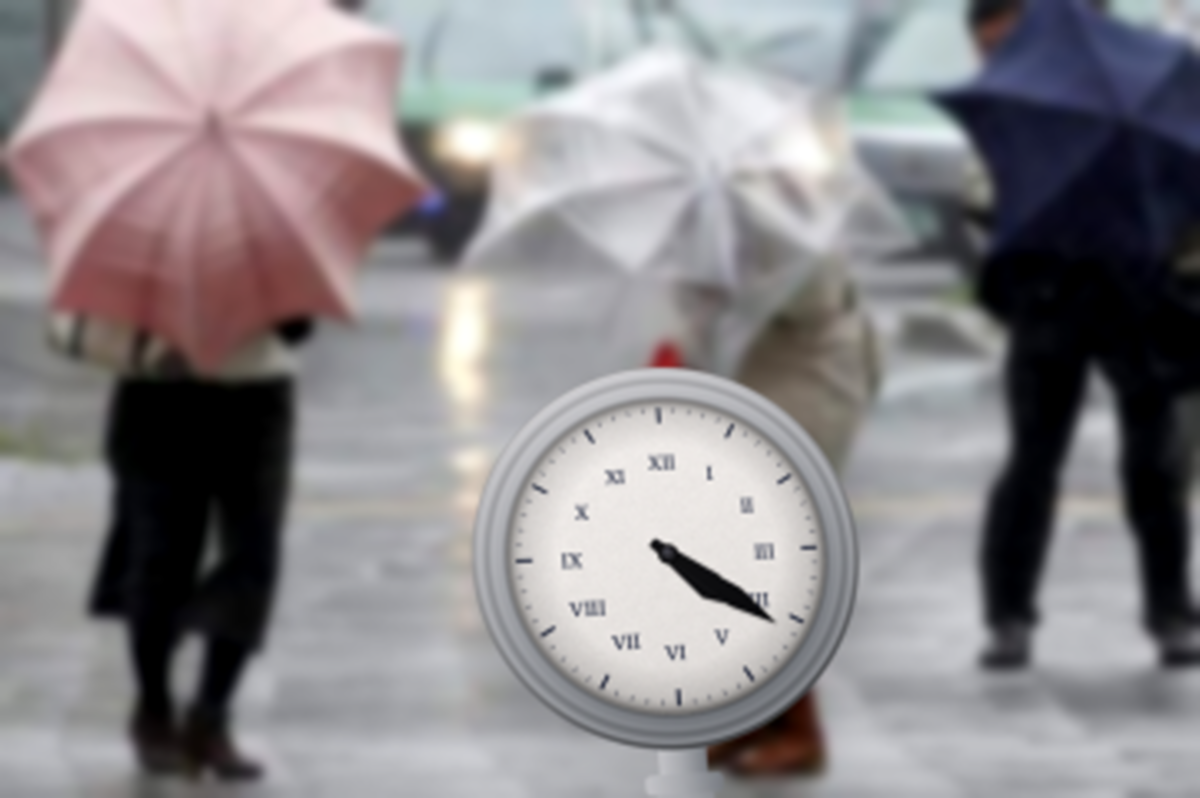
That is 4.21
